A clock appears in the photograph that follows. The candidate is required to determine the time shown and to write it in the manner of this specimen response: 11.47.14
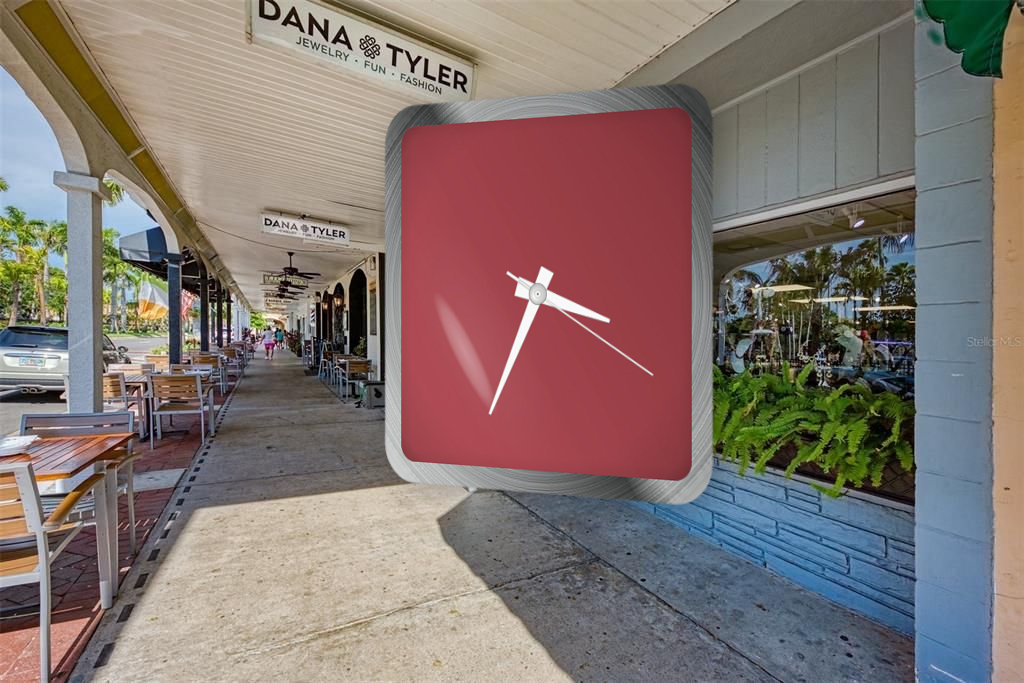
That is 3.34.20
